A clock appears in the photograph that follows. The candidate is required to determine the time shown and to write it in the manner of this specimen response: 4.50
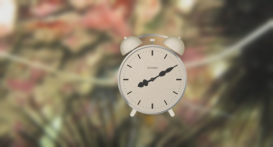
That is 8.10
